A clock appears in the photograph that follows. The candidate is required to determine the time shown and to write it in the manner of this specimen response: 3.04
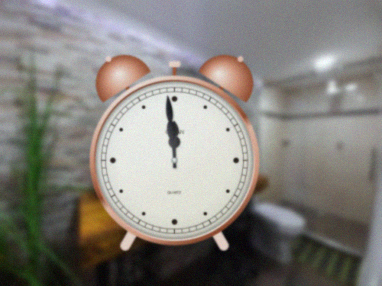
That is 11.59
